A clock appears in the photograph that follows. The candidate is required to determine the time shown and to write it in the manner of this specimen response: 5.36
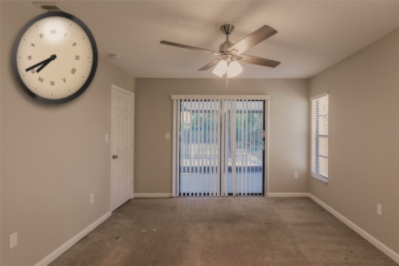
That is 7.41
